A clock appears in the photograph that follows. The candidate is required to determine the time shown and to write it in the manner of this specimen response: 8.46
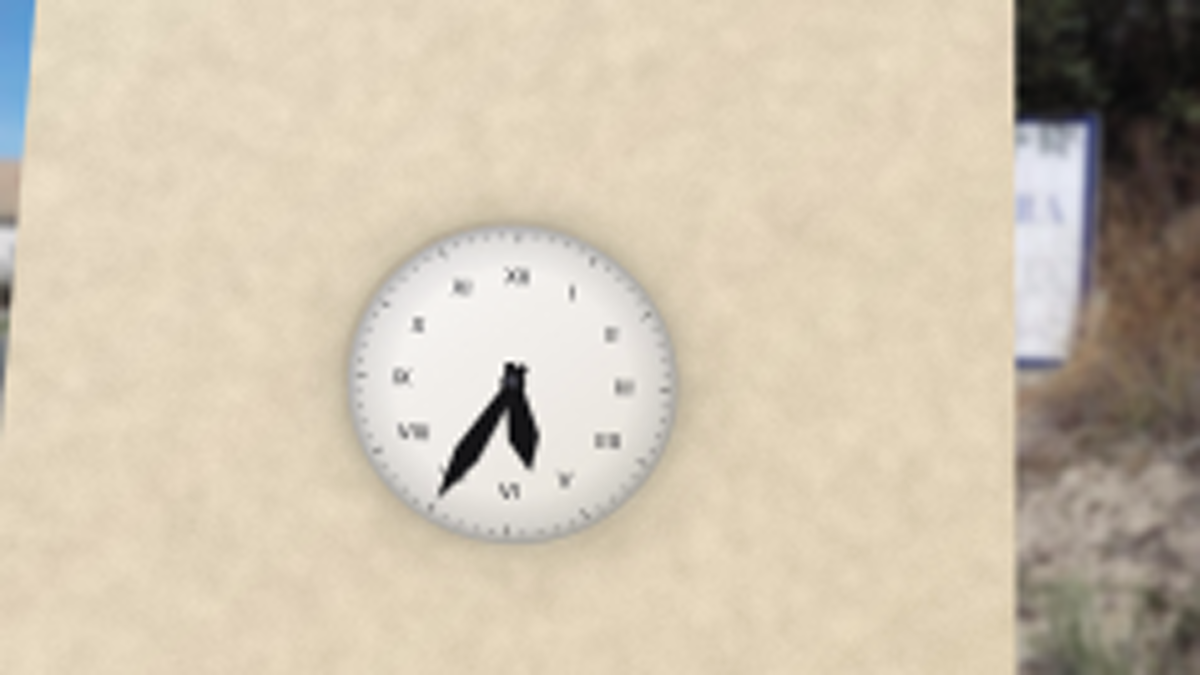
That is 5.35
